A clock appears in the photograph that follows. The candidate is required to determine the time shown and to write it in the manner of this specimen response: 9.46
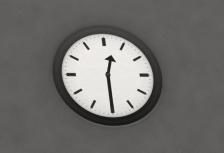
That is 12.30
